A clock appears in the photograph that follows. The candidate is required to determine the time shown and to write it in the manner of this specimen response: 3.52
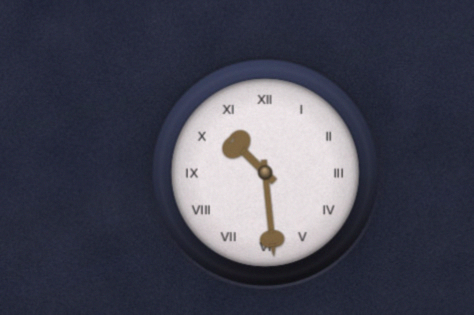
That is 10.29
